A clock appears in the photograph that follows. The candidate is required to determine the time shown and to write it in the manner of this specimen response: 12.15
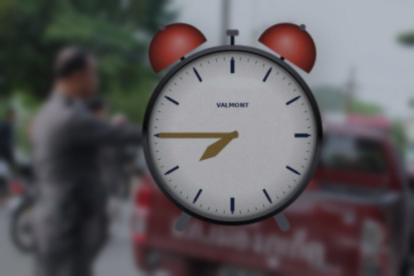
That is 7.45
